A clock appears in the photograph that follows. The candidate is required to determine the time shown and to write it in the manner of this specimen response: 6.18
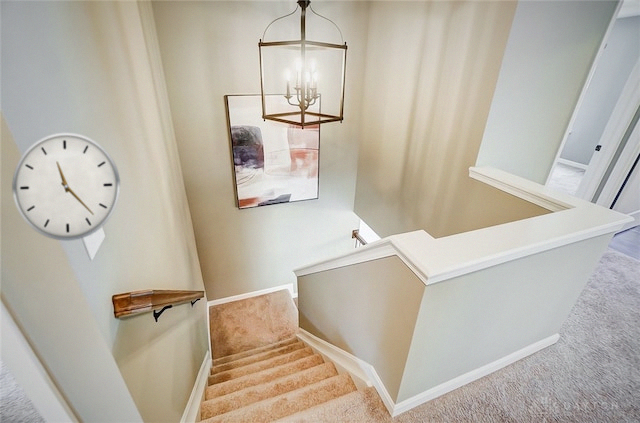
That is 11.23
